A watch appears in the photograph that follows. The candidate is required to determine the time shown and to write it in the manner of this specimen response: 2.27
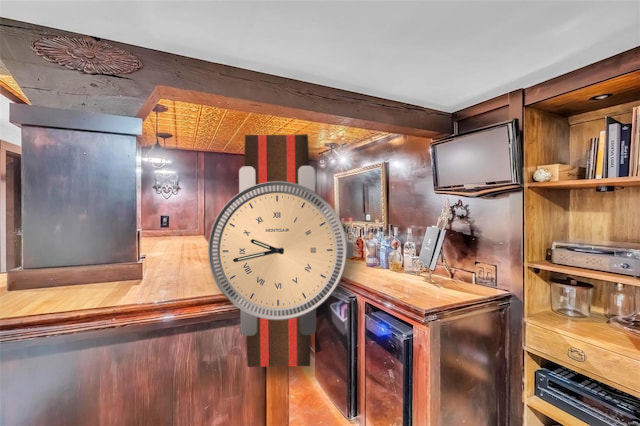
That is 9.43
